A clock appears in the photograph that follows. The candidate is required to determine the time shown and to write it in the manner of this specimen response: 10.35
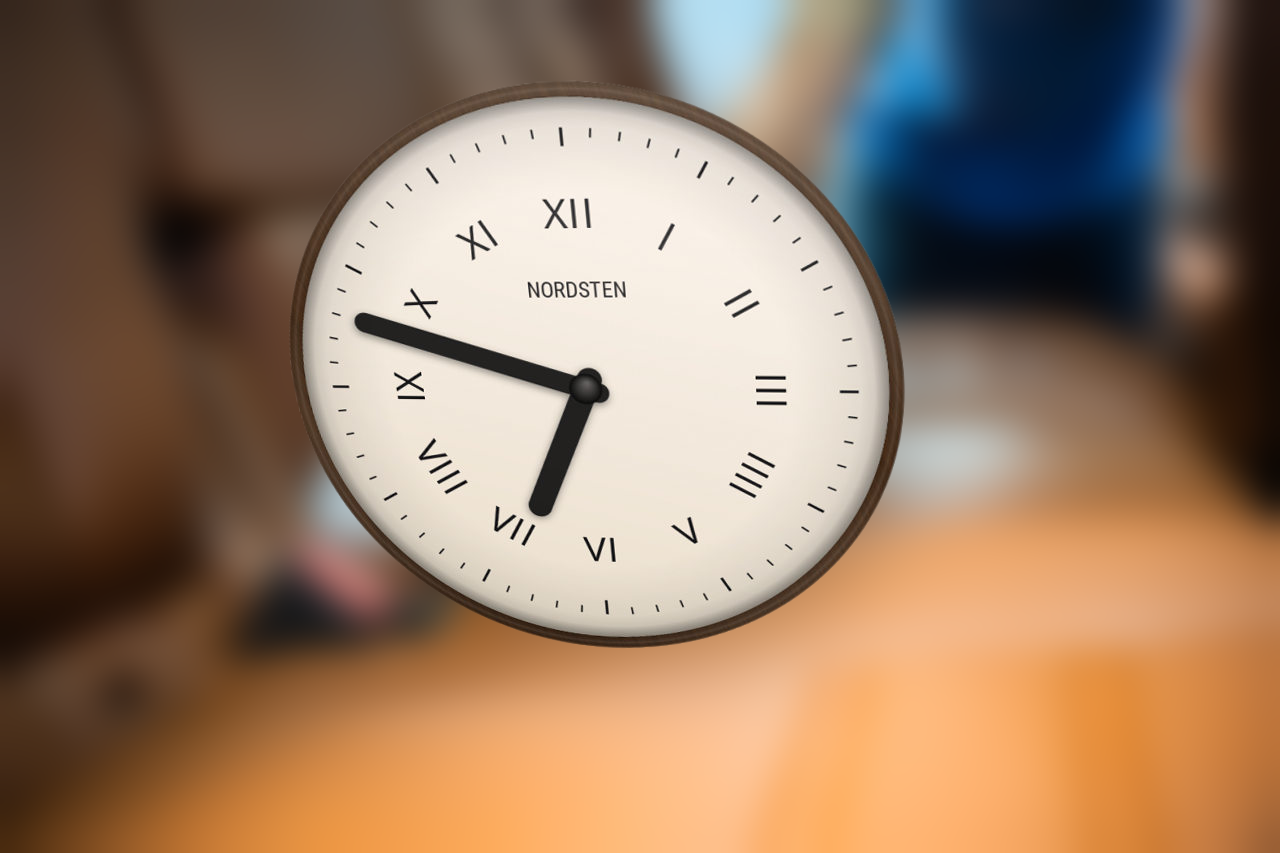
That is 6.48
